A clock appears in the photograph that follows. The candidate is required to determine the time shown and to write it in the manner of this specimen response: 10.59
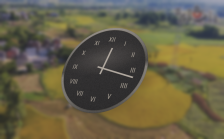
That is 12.17
